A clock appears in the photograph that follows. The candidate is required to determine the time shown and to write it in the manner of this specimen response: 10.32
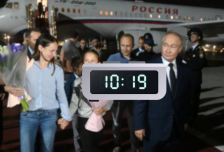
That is 10.19
